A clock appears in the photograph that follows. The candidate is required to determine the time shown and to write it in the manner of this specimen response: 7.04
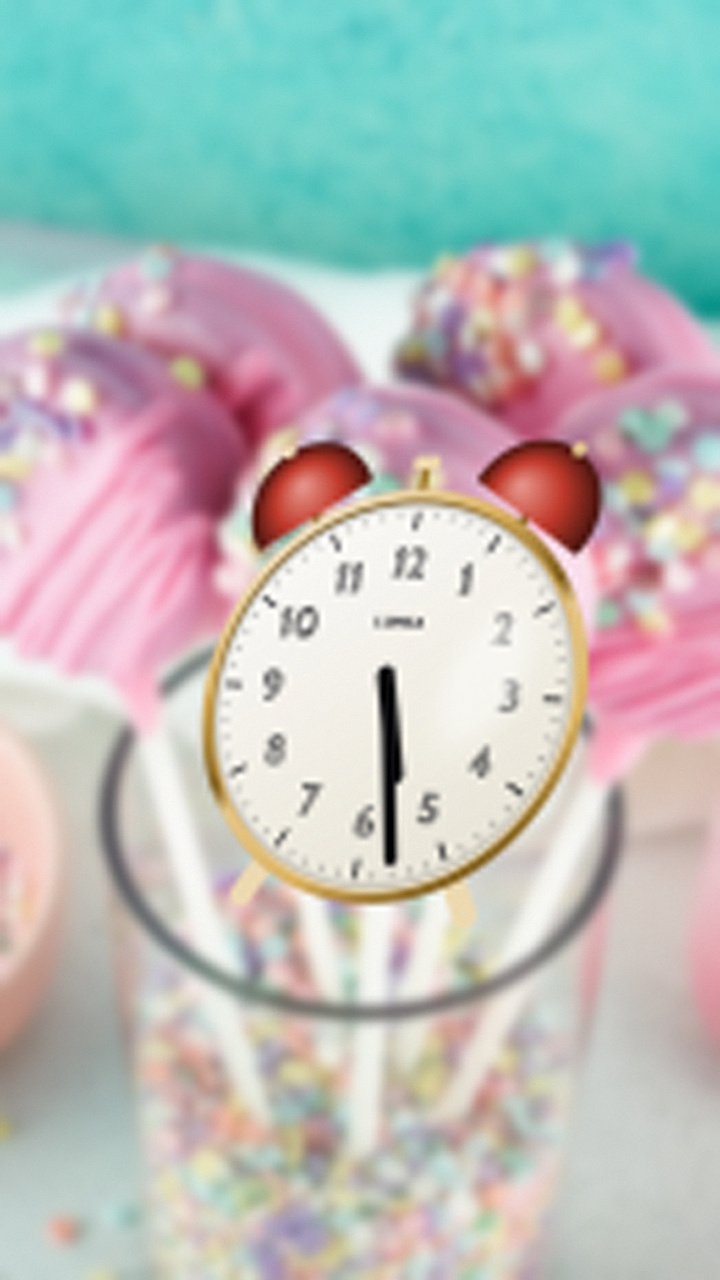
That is 5.28
